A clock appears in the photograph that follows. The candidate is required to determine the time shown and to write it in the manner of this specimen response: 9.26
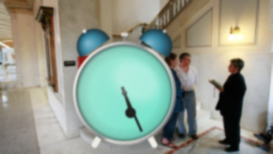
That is 5.26
